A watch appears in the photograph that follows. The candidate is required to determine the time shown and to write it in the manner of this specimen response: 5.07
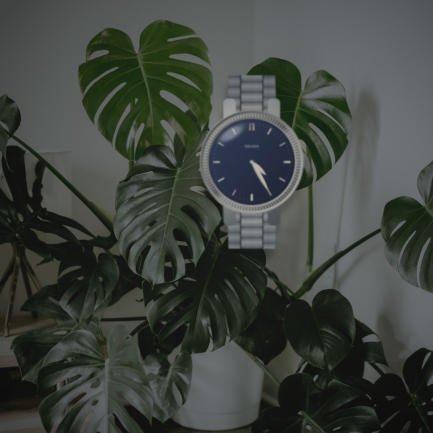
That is 4.25
